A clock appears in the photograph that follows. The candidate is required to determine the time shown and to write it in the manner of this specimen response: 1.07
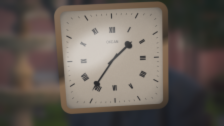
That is 1.36
